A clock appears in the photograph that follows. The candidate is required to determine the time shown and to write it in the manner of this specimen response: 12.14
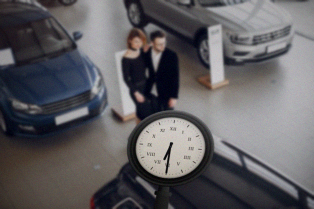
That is 6.30
